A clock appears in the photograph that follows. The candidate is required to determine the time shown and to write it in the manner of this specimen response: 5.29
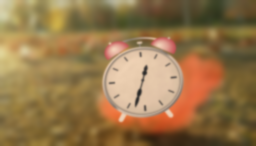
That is 12.33
